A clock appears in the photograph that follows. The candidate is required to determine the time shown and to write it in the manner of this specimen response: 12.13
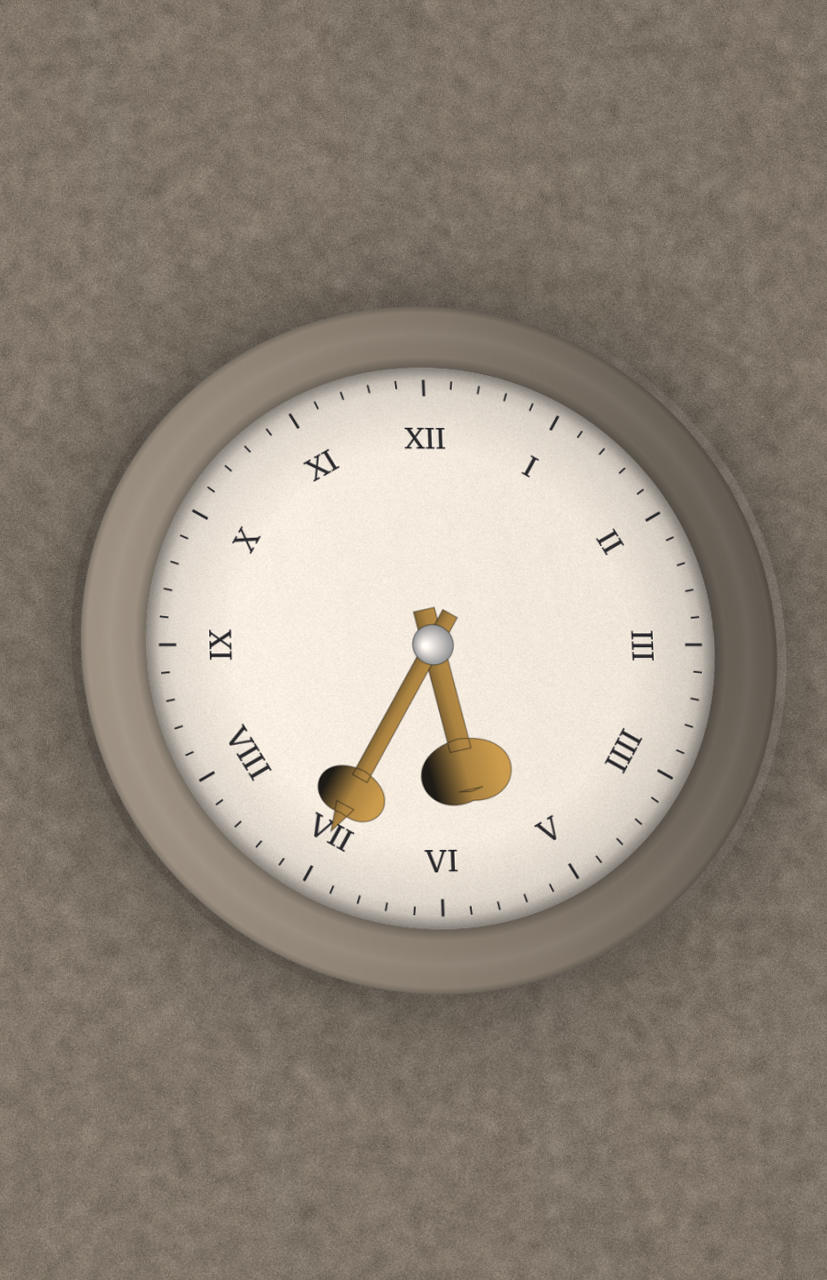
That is 5.35
